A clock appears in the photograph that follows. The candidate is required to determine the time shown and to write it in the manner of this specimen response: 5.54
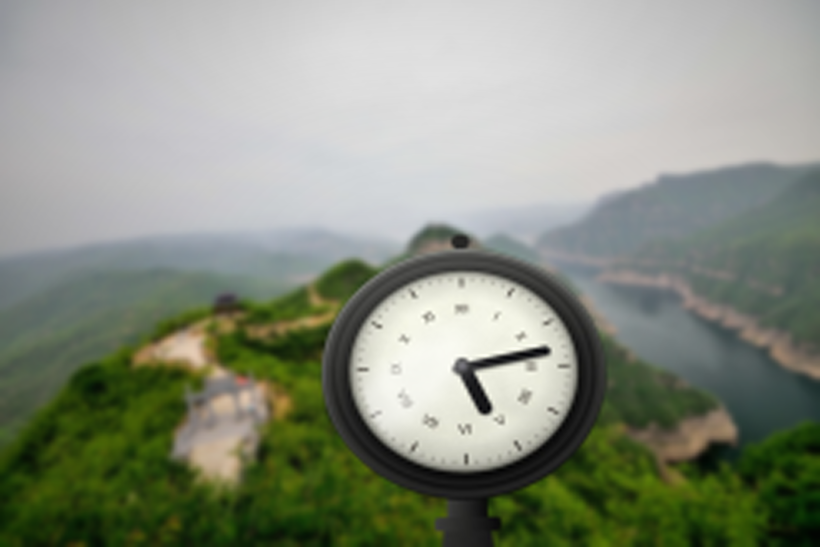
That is 5.13
